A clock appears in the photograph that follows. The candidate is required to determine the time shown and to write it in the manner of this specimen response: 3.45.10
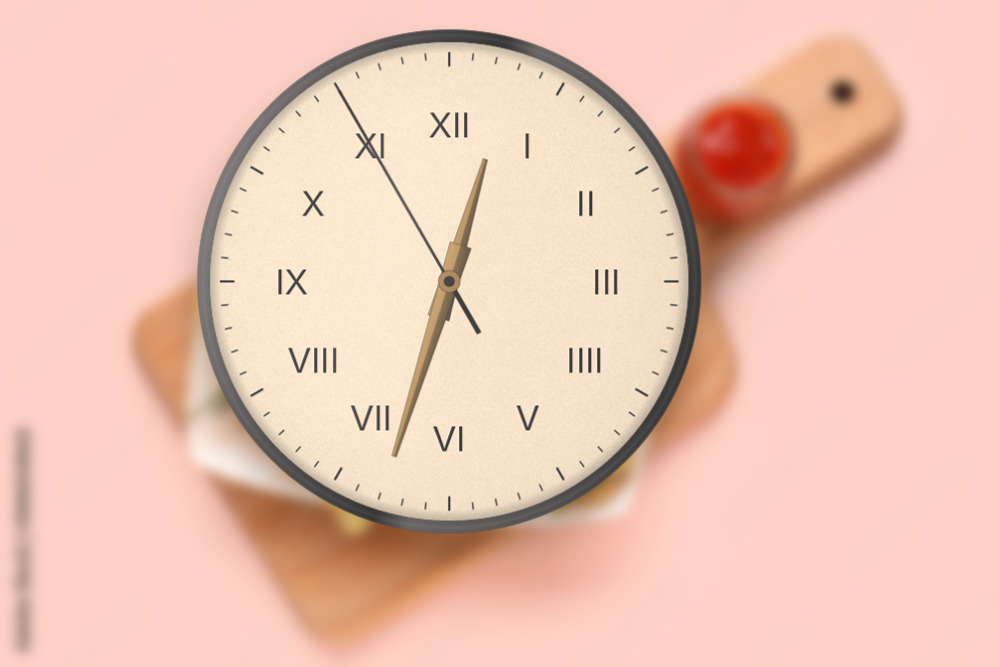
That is 12.32.55
